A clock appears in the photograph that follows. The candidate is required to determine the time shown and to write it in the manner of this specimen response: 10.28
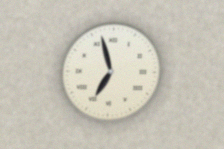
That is 6.57
